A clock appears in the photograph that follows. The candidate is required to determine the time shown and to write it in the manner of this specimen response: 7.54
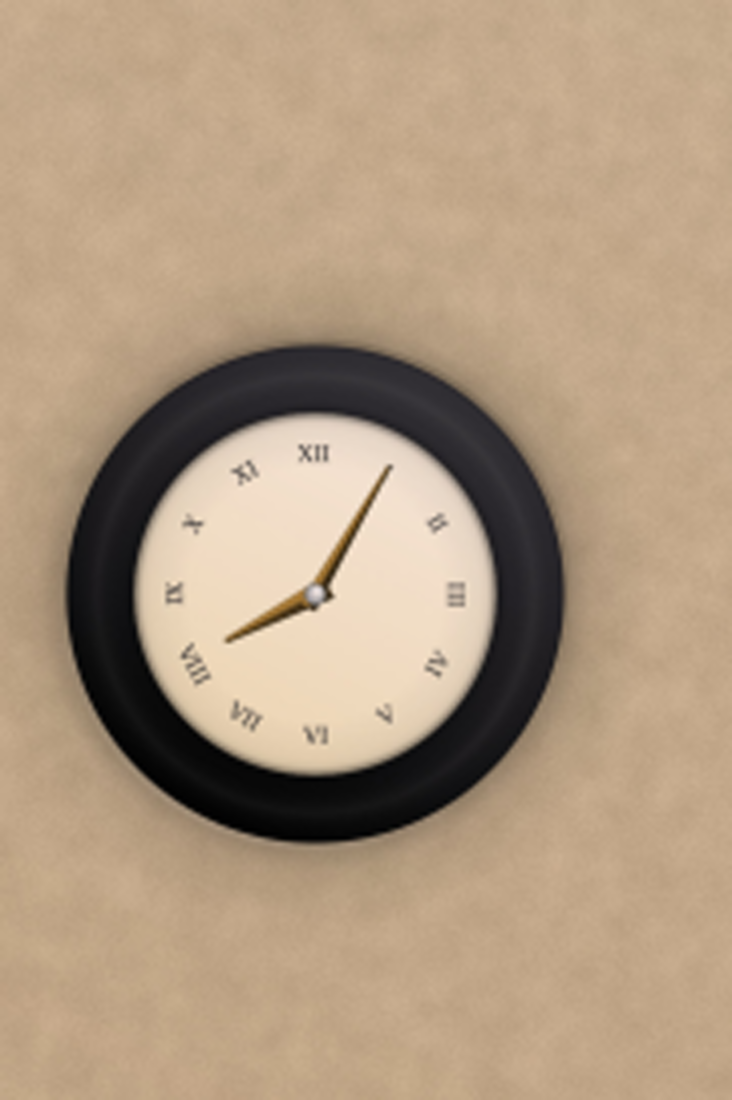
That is 8.05
